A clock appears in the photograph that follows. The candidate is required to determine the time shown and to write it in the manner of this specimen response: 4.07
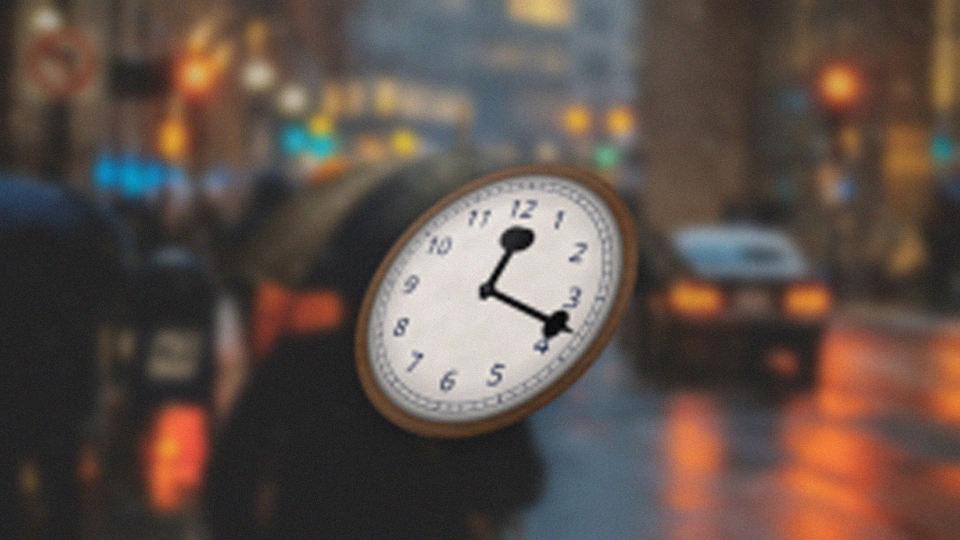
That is 12.18
